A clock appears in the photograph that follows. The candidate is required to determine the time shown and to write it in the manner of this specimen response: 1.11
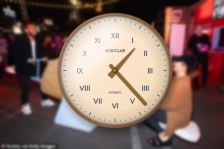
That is 1.23
